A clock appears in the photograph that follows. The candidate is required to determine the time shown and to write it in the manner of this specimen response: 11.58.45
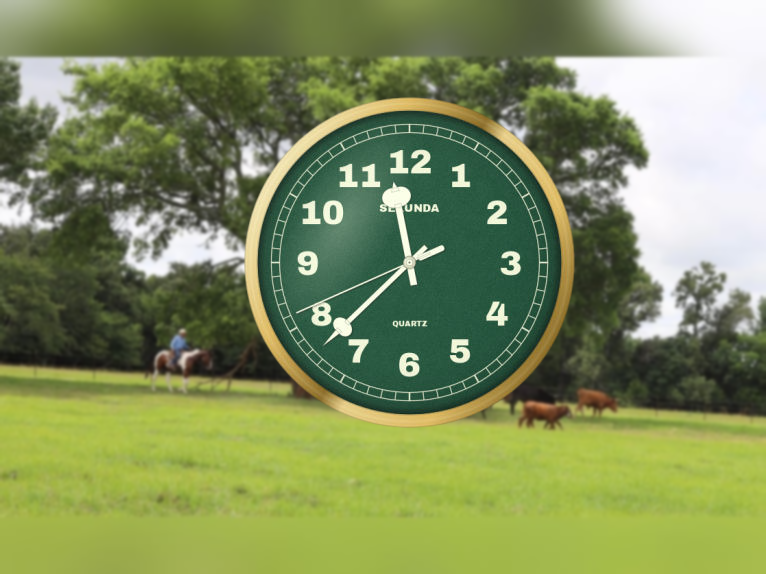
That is 11.37.41
